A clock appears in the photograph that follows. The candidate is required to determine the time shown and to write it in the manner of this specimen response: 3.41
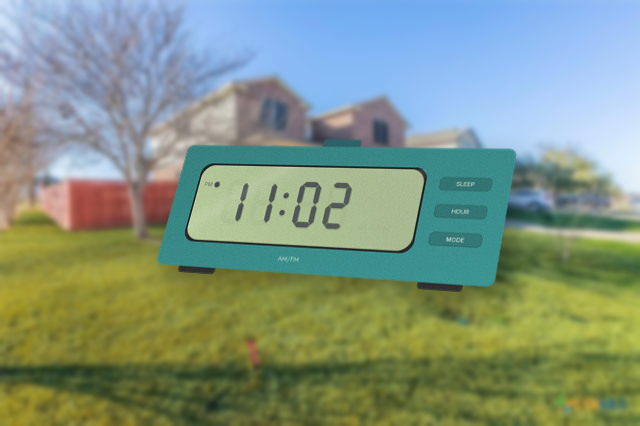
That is 11.02
